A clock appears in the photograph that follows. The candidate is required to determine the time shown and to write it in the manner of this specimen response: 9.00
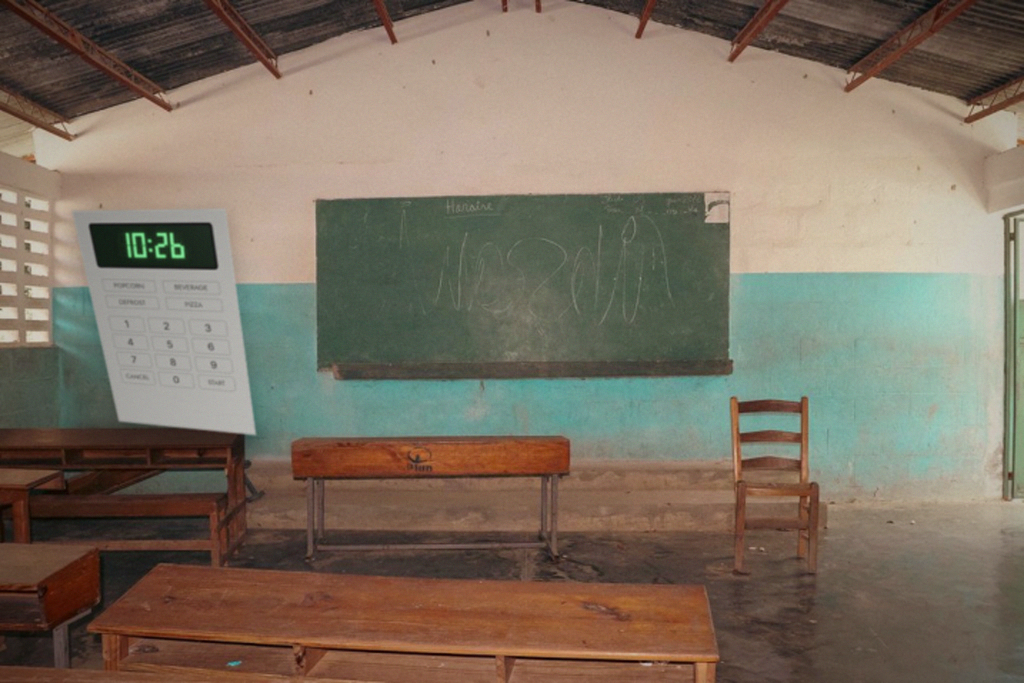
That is 10.26
